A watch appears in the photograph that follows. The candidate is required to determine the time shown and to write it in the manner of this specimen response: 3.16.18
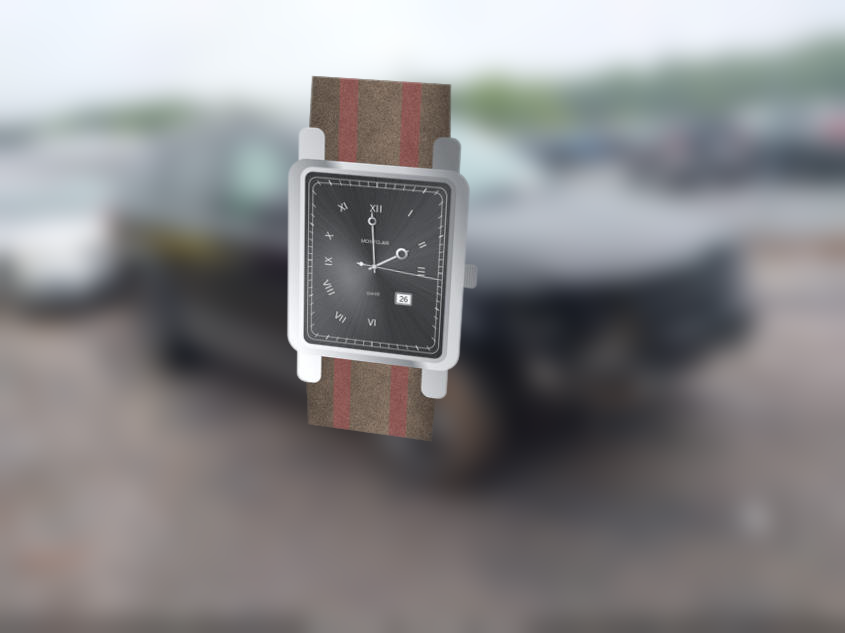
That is 1.59.16
